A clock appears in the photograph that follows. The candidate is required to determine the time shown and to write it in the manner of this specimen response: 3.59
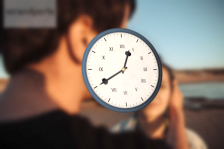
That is 12.40
